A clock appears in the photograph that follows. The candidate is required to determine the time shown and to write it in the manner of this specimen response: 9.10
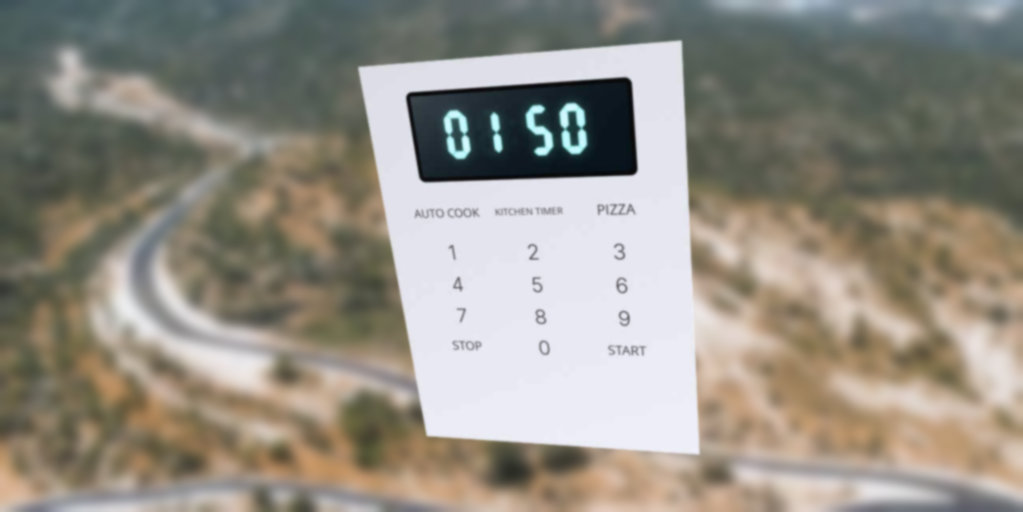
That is 1.50
